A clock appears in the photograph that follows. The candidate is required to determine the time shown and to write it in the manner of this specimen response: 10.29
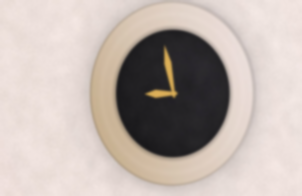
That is 8.58
